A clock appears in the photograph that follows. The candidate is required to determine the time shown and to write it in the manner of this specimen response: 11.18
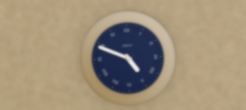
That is 4.49
